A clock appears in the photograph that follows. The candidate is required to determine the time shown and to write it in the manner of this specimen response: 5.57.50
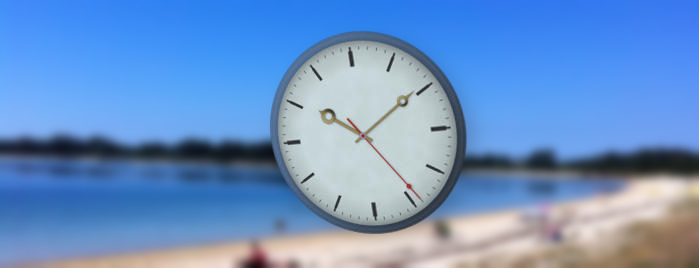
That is 10.09.24
